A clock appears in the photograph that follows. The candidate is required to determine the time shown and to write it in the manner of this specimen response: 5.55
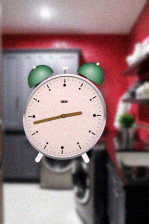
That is 2.43
